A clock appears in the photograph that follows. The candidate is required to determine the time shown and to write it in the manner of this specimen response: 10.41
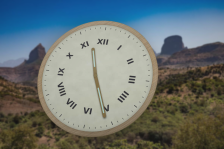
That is 11.26
